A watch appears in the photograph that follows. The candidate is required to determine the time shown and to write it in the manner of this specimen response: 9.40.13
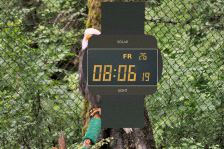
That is 8.06.19
